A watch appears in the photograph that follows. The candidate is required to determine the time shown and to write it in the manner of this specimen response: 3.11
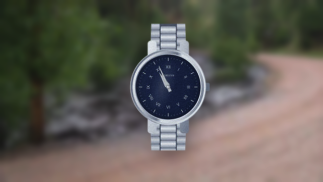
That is 10.56
